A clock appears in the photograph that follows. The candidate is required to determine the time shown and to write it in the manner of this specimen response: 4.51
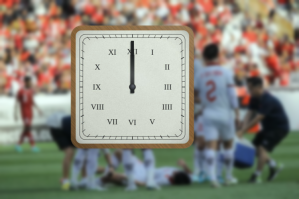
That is 12.00
